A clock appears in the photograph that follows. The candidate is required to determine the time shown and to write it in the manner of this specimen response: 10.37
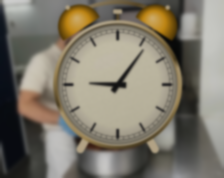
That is 9.06
